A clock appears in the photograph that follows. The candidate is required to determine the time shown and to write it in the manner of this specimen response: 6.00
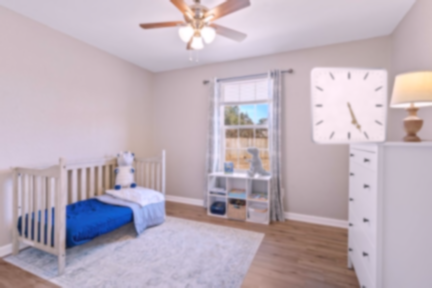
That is 5.26
